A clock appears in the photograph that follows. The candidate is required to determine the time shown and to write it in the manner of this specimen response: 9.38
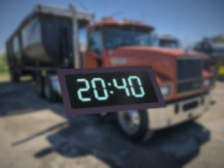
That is 20.40
